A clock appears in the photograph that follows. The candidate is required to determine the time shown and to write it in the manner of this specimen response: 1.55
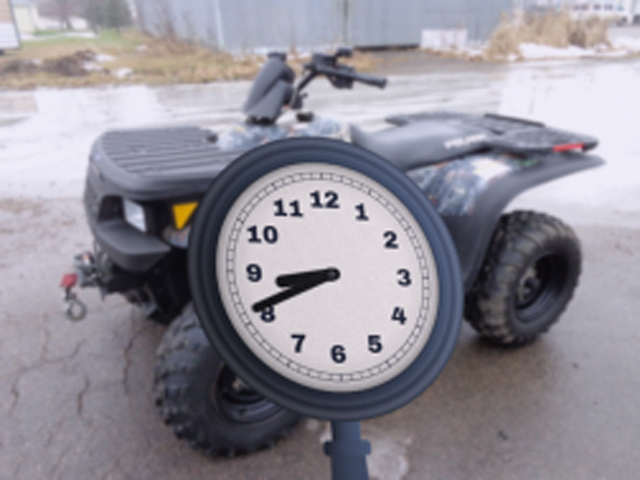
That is 8.41
